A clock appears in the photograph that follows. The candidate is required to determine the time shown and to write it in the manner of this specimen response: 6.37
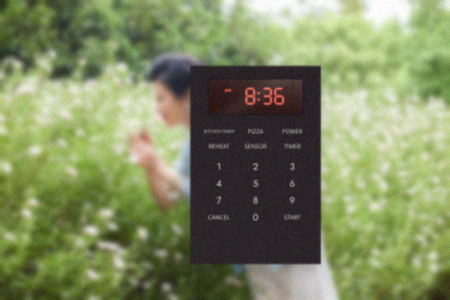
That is 8.36
